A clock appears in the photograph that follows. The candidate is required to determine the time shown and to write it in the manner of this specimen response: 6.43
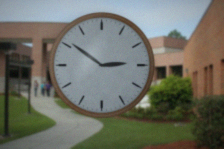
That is 2.51
